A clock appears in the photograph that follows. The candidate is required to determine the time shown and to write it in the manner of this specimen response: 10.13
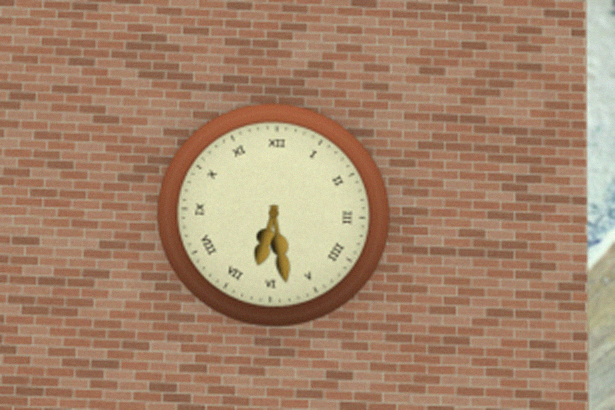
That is 6.28
